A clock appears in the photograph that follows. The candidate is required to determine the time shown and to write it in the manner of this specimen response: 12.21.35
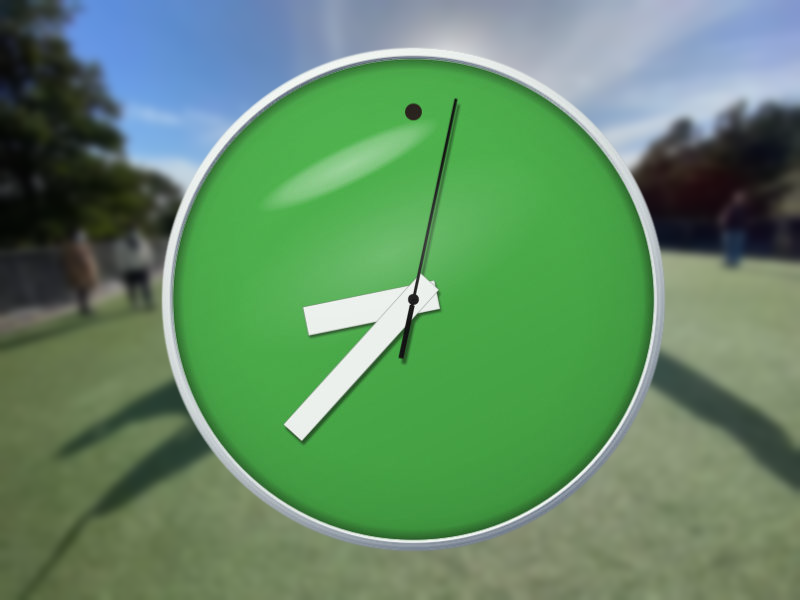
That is 8.37.02
